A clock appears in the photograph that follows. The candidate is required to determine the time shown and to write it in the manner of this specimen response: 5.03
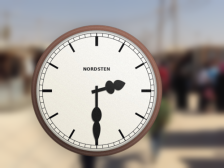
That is 2.30
